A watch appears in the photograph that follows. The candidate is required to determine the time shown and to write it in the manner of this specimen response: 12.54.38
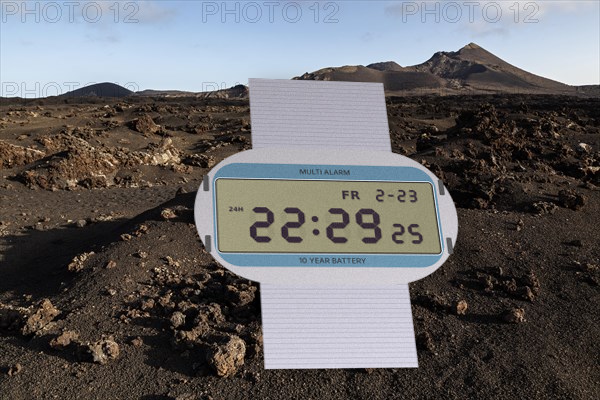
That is 22.29.25
